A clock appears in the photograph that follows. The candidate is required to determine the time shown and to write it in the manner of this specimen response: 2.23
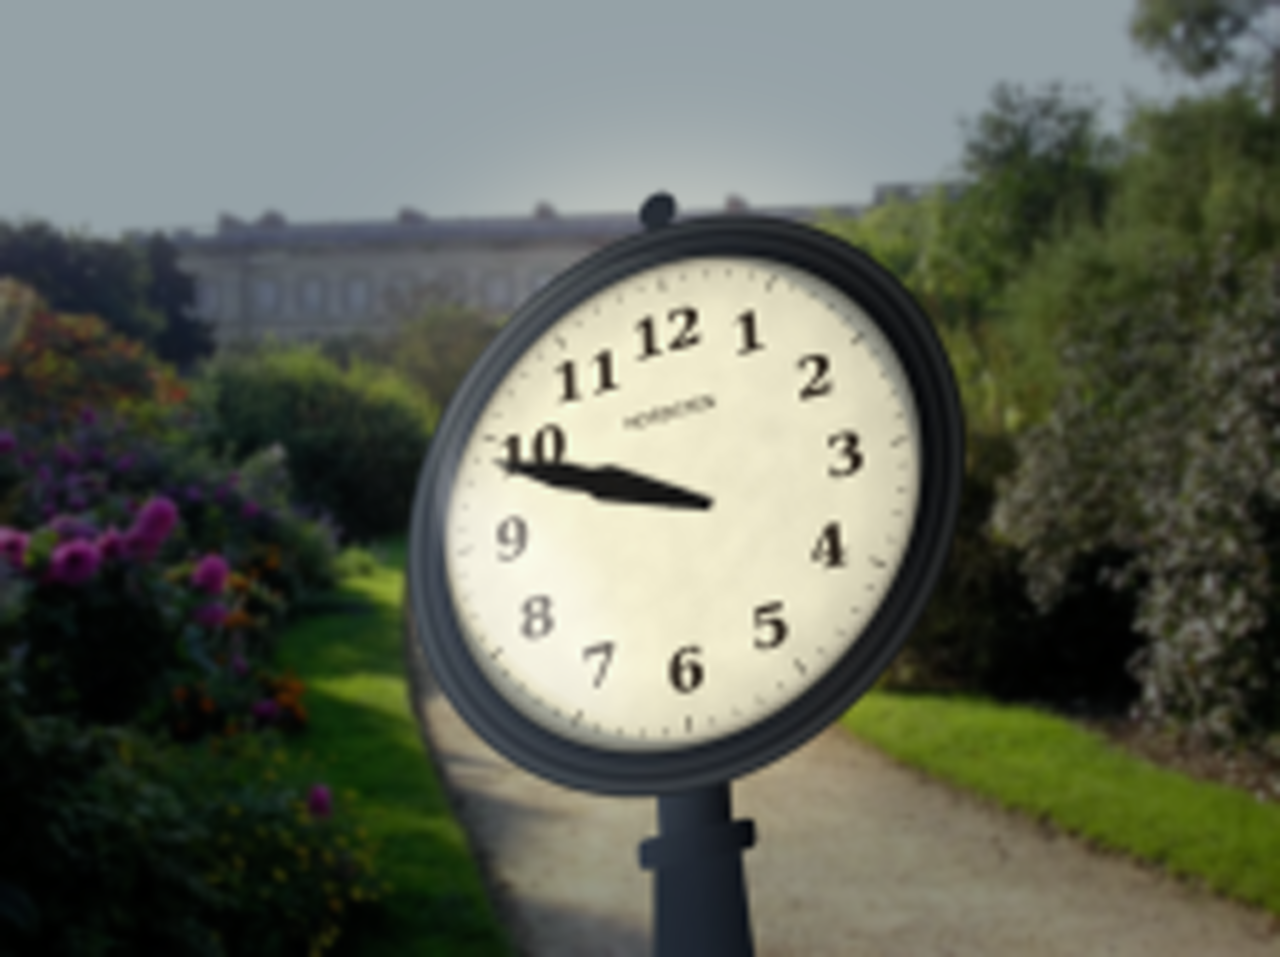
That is 9.49
